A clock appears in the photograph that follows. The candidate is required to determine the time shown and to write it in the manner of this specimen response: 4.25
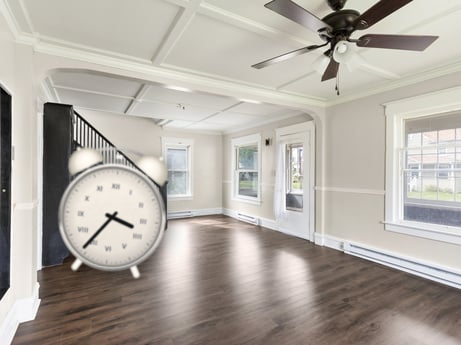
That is 3.36
